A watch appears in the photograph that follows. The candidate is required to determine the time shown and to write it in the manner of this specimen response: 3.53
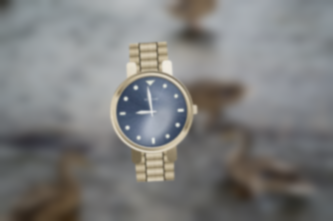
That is 8.59
